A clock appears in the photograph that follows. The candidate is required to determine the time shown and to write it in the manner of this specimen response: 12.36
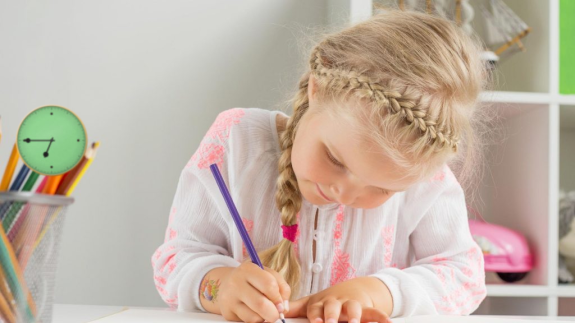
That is 6.45
